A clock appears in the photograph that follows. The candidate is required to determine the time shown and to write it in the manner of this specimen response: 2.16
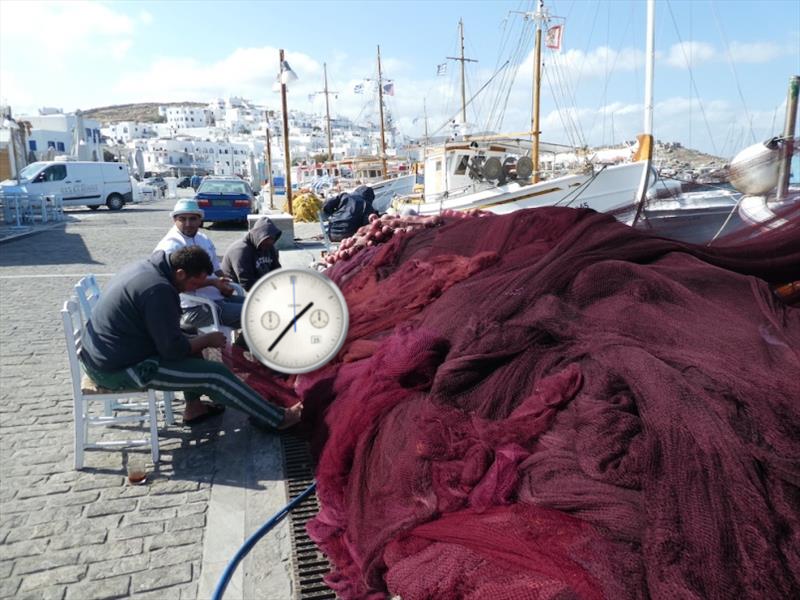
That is 1.37
